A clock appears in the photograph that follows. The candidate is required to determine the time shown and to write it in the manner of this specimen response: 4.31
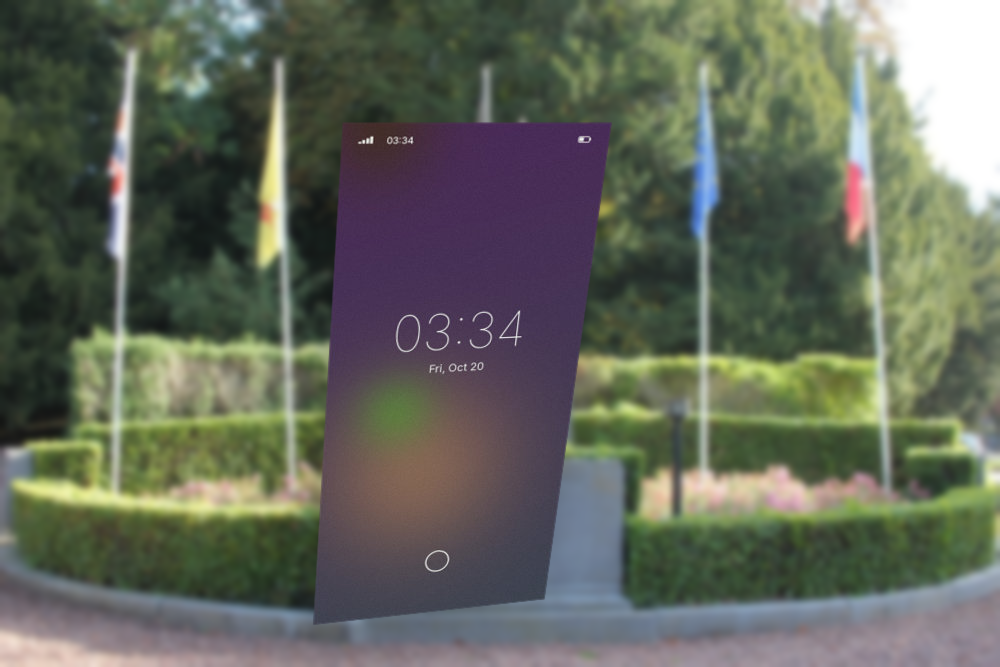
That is 3.34
